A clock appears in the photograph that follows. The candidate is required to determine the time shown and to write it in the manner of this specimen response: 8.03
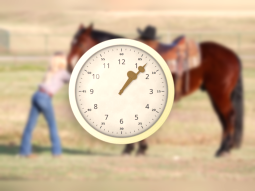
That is 1.07
